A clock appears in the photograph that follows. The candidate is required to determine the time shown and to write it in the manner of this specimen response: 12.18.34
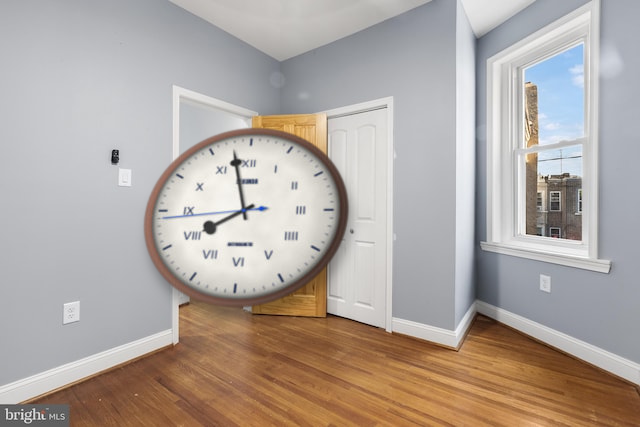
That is 7.57.44
